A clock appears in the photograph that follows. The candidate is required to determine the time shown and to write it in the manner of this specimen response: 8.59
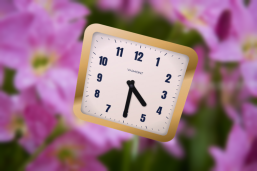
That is 4.30
